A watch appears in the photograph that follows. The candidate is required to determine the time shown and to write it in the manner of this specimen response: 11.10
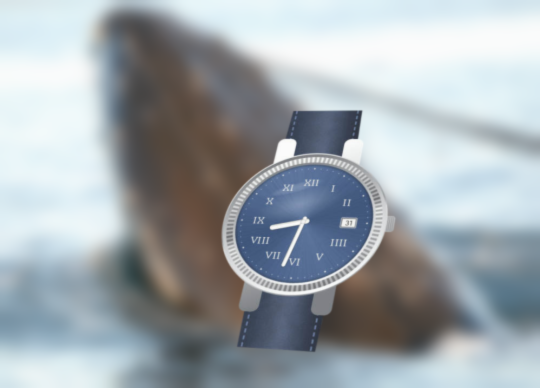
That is 8.32
